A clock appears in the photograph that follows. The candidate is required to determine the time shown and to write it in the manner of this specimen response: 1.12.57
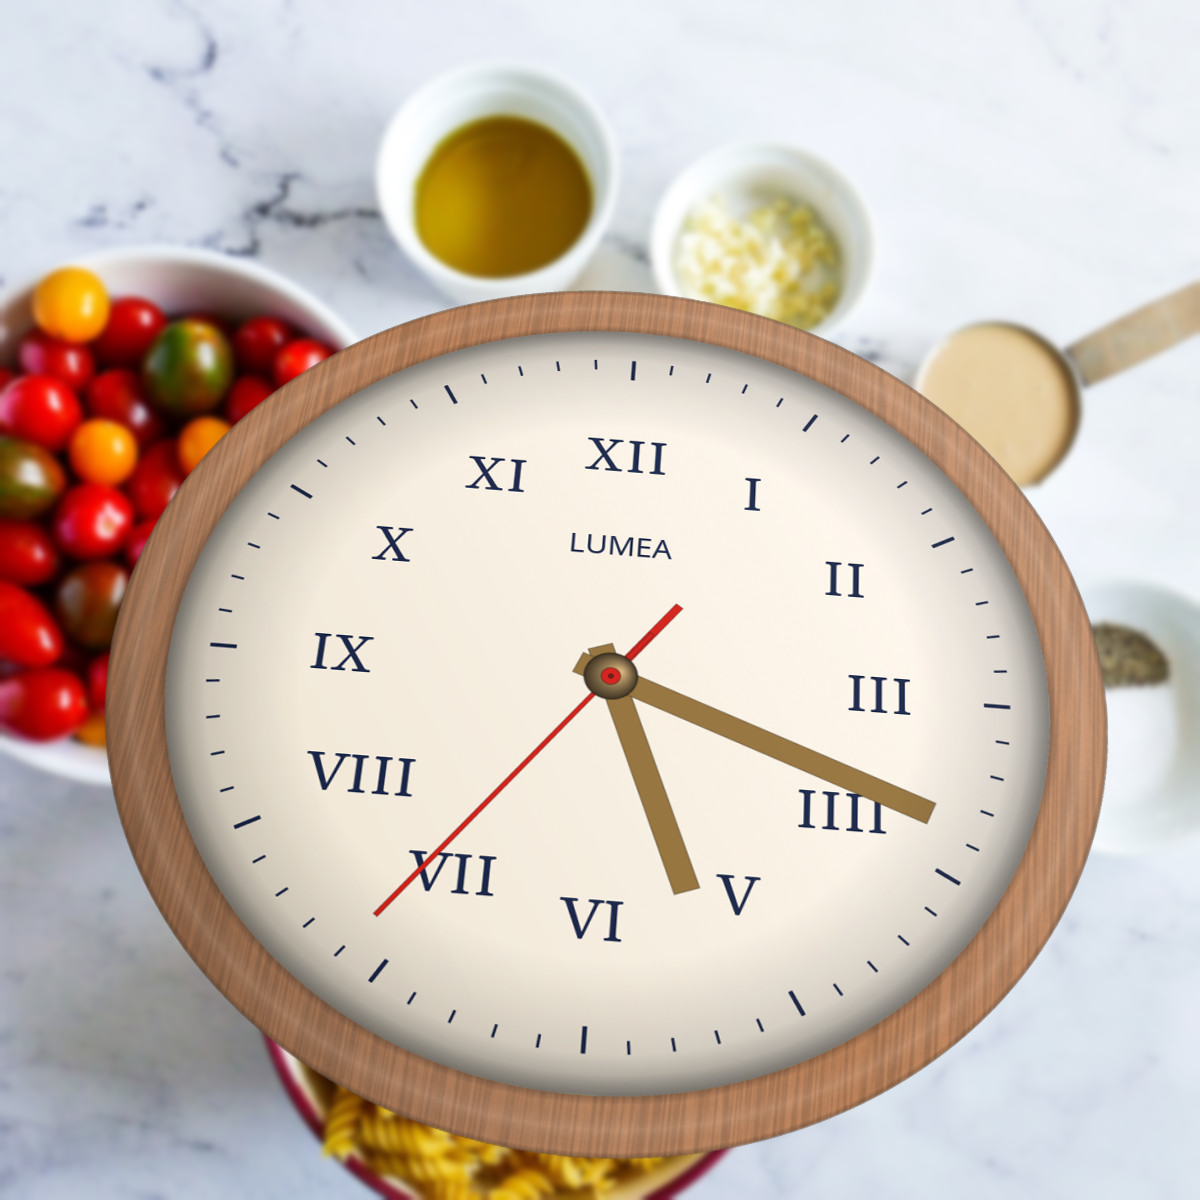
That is 5.18.36
